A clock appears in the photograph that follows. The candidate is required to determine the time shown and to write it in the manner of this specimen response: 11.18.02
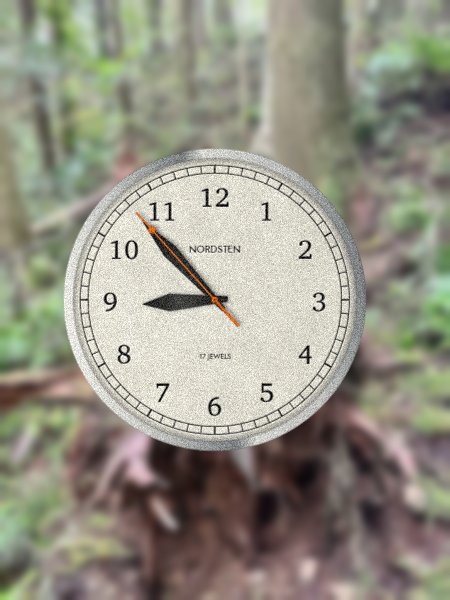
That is 8.52.53
